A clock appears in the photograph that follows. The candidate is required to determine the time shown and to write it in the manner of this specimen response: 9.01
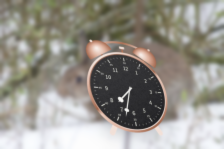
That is 7.33
